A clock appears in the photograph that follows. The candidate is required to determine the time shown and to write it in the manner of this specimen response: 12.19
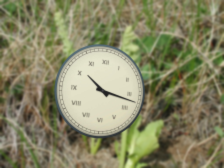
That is 10.17
